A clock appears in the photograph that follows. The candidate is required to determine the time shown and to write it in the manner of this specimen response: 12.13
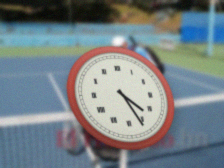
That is 4.26
